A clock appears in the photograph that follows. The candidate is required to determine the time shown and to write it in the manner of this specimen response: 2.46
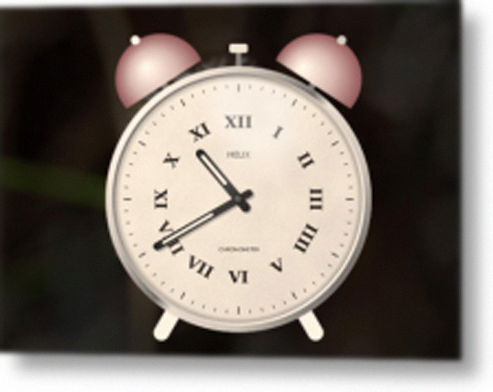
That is 10.40
